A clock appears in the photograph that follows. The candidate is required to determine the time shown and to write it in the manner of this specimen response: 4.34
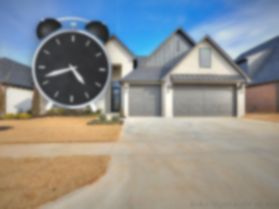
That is 4.42
